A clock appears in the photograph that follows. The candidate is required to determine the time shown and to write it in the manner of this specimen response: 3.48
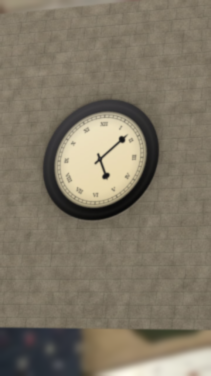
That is 5.08
